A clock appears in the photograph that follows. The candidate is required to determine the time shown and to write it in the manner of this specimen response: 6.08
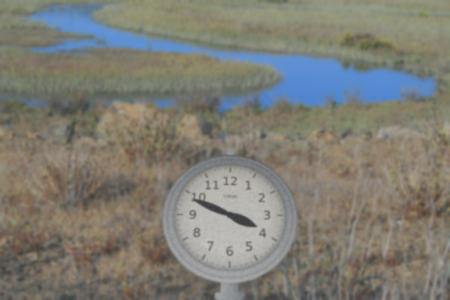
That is 3.49
